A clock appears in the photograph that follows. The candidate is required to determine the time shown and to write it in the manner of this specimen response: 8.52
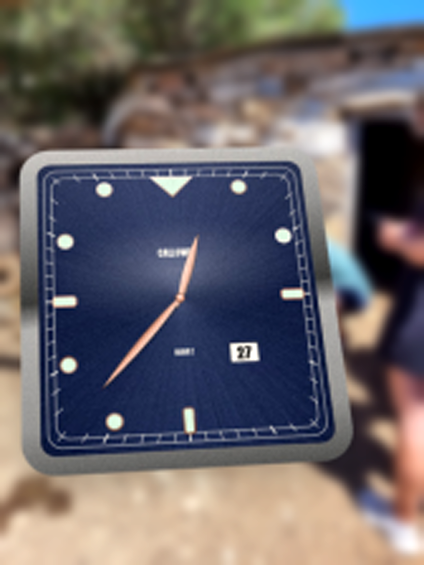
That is 12.37
